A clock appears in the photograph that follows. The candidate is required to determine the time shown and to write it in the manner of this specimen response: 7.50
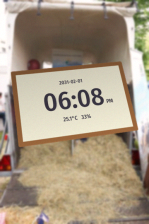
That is 6.08
